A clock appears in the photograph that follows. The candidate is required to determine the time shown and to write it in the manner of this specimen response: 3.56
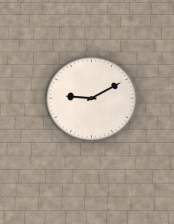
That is 9.10
